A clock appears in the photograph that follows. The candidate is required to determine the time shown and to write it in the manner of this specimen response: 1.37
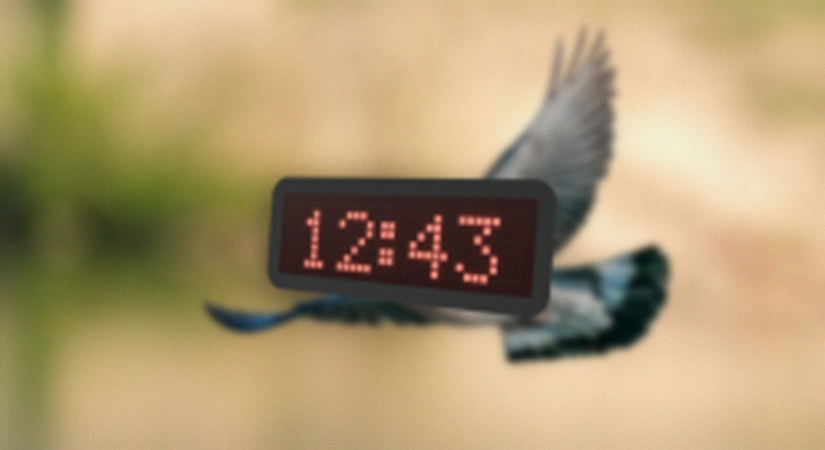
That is 12.43
